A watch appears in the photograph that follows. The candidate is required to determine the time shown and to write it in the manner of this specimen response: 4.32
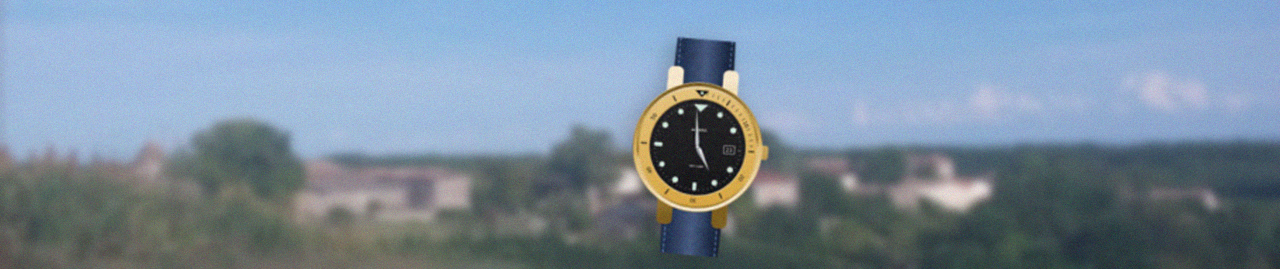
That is 4.59
